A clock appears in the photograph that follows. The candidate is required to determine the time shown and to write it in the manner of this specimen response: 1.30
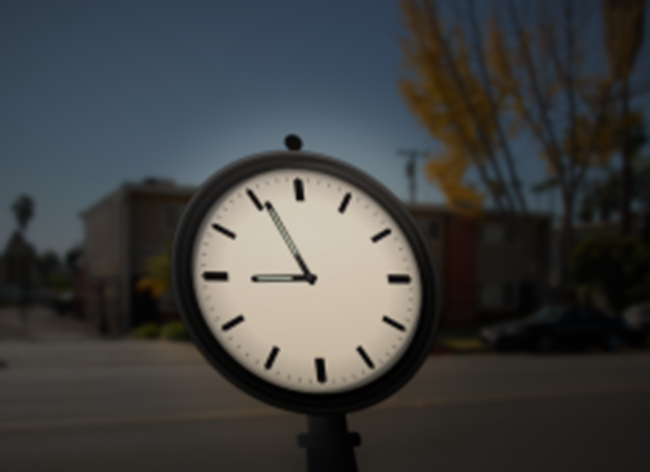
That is 8.56
